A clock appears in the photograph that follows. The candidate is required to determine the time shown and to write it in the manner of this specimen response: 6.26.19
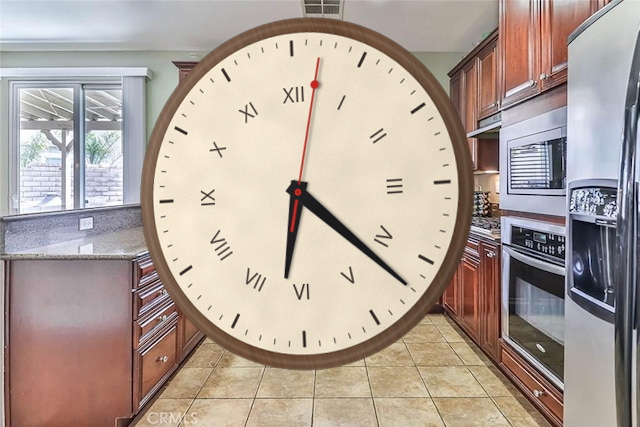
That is 6.22.02
